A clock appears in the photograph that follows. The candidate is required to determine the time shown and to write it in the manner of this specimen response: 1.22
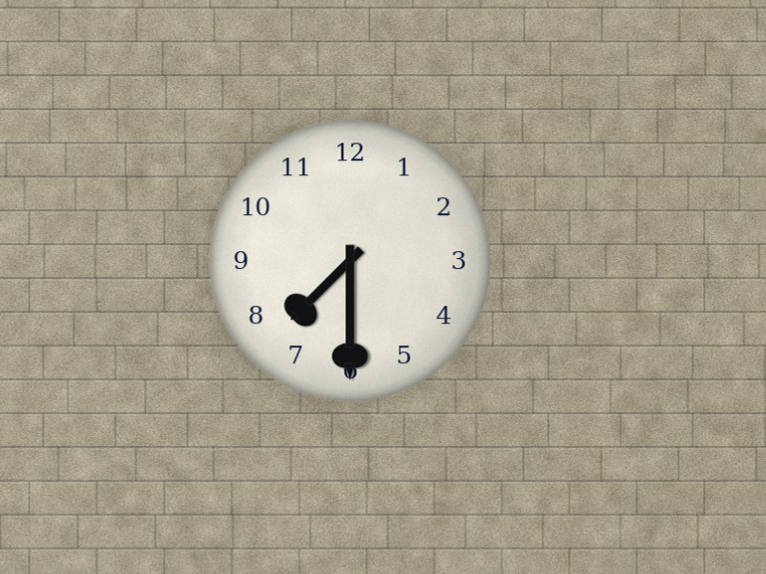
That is 7.30
